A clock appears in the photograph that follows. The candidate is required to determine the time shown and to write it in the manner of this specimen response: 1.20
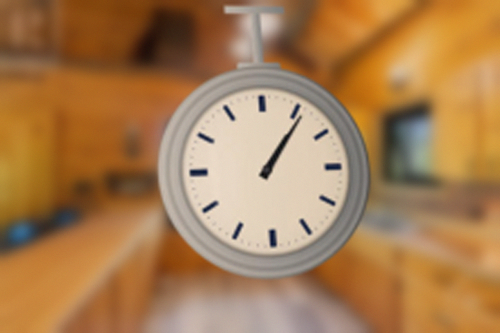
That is 1.06
